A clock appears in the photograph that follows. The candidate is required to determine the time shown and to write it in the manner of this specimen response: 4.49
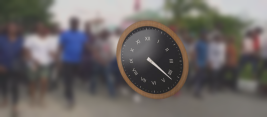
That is 4.22
